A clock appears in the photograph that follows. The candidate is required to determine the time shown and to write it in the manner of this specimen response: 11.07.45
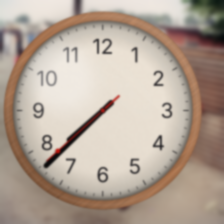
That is 7.37.38
